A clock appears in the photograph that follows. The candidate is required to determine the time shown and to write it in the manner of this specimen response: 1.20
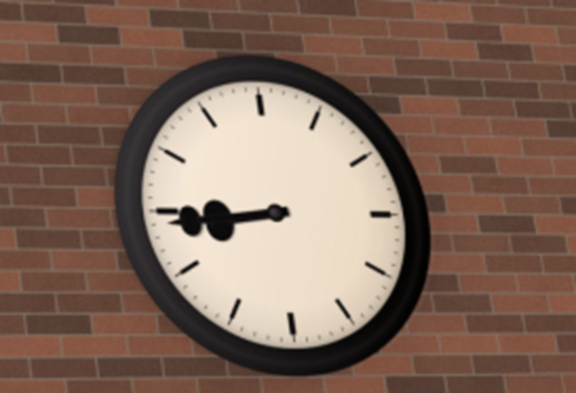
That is 8.44
